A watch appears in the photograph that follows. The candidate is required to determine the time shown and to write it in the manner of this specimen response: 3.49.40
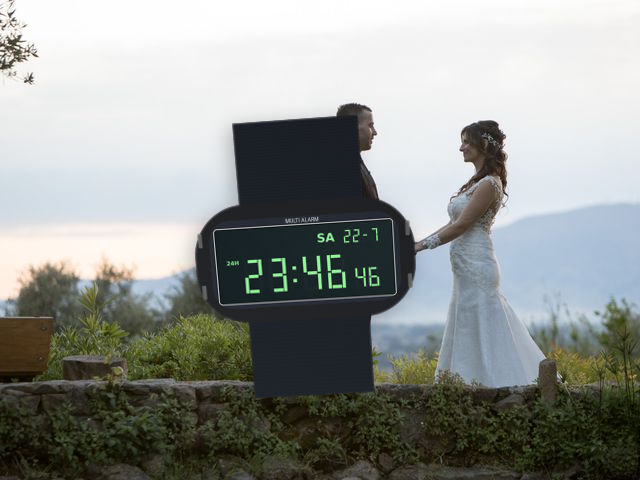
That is 23.46.46
